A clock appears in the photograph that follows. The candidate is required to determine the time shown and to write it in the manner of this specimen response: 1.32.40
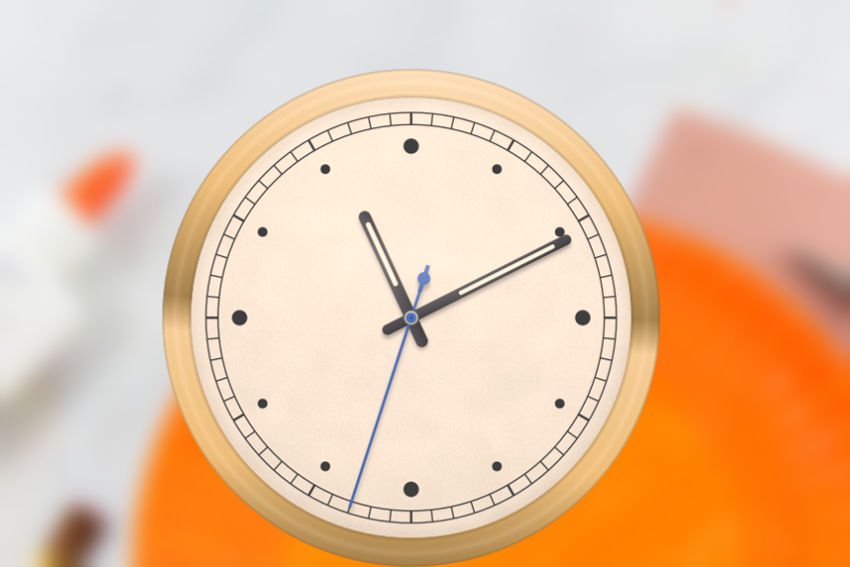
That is 11.10.33
